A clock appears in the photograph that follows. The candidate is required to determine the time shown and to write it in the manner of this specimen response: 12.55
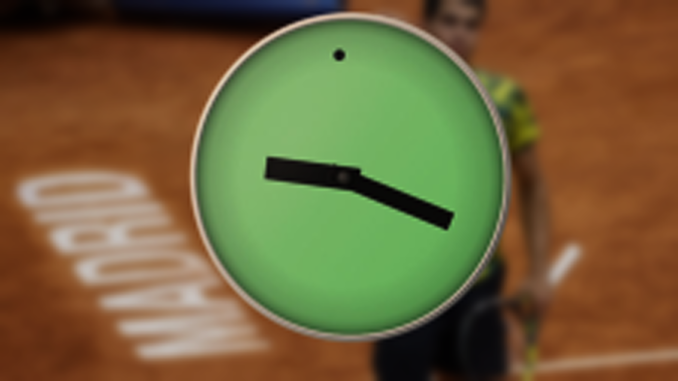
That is 9.19
